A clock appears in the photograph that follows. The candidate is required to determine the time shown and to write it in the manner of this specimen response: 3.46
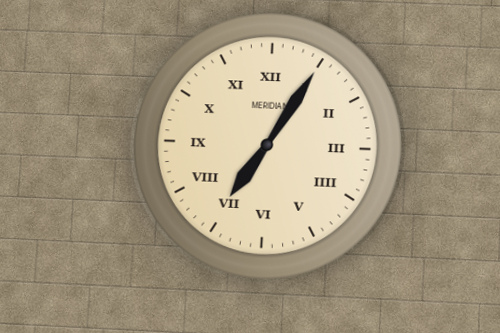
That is 7.05
